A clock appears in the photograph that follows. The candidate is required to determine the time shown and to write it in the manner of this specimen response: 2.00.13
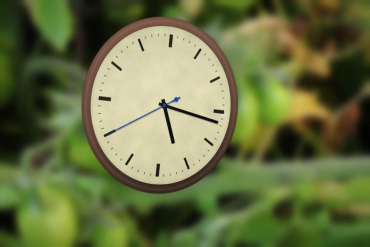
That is 5.16.40
